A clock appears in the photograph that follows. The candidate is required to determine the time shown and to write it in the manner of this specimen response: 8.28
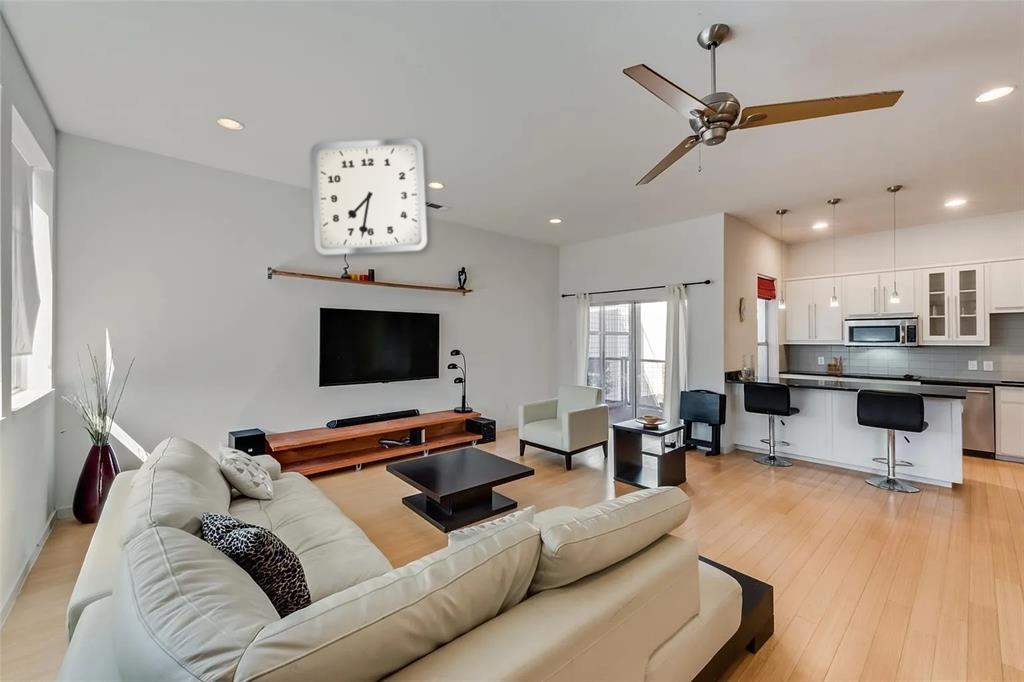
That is 7.32
